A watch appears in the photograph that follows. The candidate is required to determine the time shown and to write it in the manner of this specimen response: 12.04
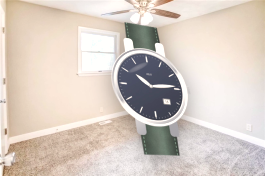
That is 10.14
